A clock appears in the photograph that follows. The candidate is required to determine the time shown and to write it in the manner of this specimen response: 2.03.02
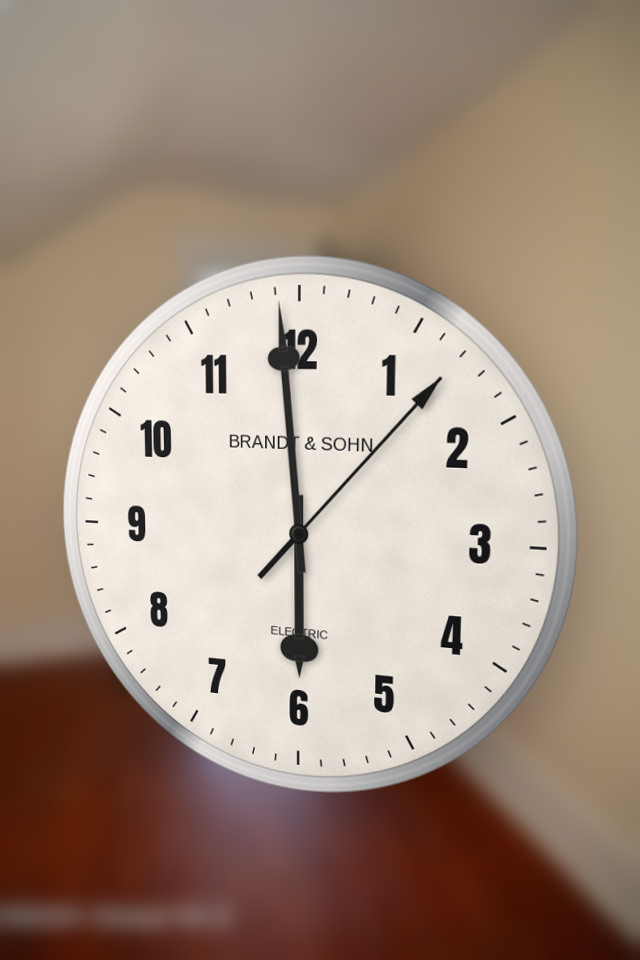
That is 5.59.07
